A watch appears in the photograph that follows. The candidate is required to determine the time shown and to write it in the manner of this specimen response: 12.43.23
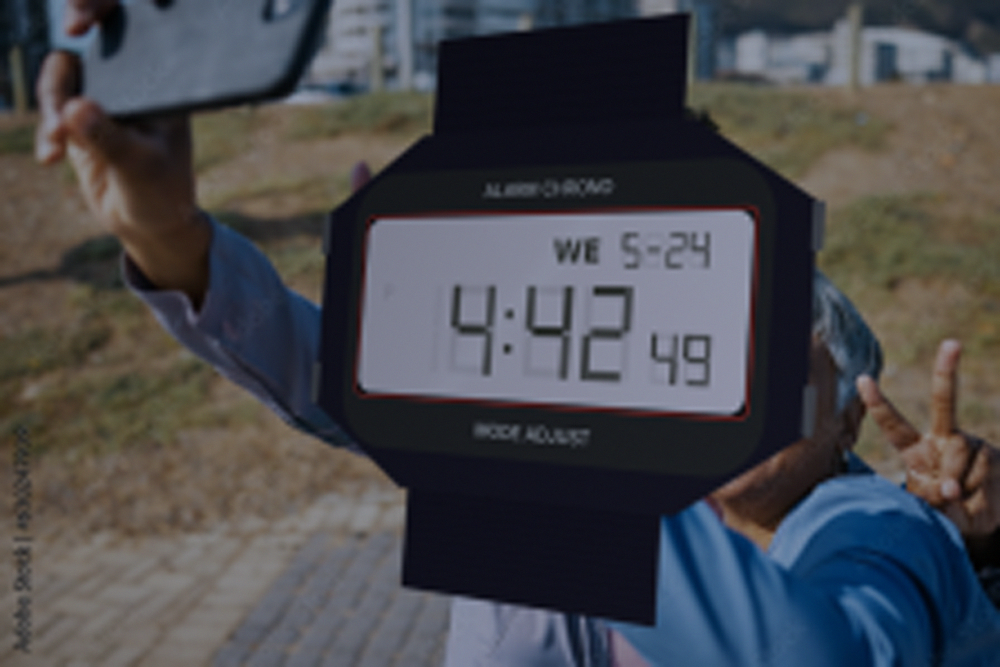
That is 4.42.49
